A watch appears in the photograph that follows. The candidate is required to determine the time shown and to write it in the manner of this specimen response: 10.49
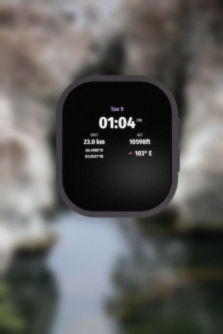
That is 1.04
